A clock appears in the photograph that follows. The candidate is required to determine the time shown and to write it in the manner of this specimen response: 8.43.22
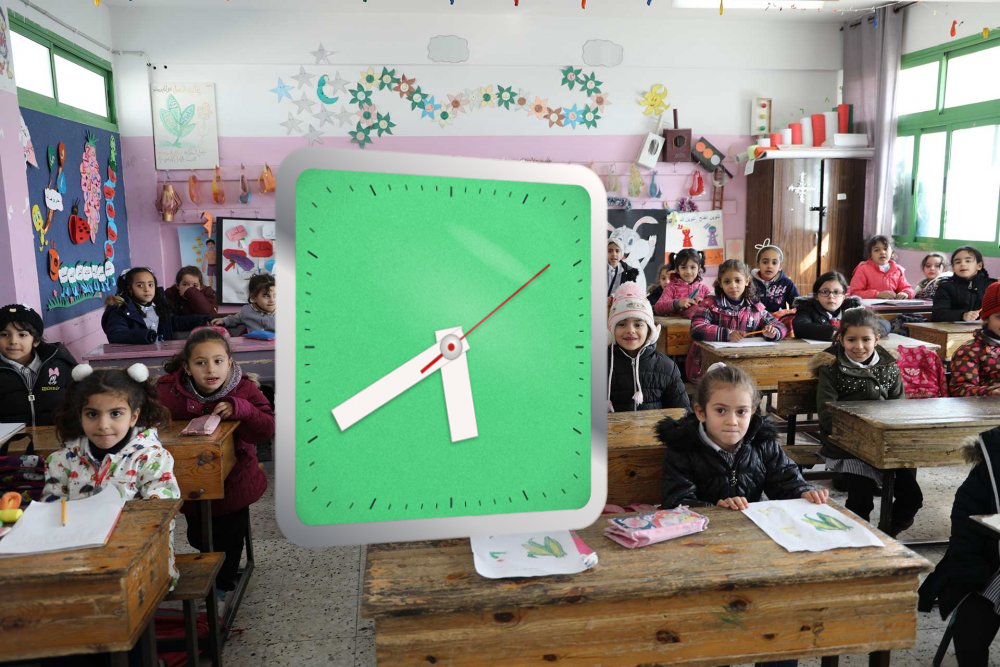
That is 5.40.09
